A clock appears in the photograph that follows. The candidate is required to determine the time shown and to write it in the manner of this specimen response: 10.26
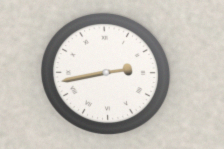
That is 2.43
